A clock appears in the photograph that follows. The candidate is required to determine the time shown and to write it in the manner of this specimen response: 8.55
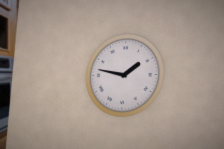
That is 1.47
